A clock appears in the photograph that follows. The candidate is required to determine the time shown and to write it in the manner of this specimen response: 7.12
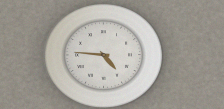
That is 4.46
